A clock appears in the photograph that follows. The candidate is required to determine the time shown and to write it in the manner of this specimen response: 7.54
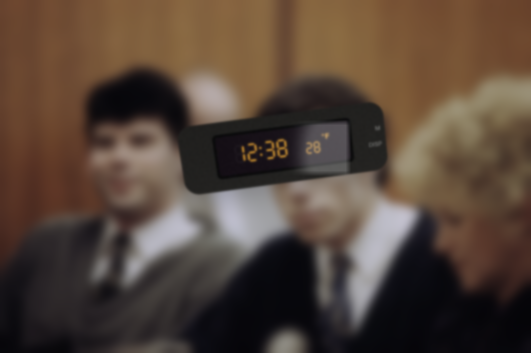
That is 12.38
